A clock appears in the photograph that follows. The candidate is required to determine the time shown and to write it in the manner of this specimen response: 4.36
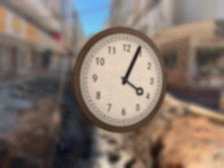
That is 4.04
